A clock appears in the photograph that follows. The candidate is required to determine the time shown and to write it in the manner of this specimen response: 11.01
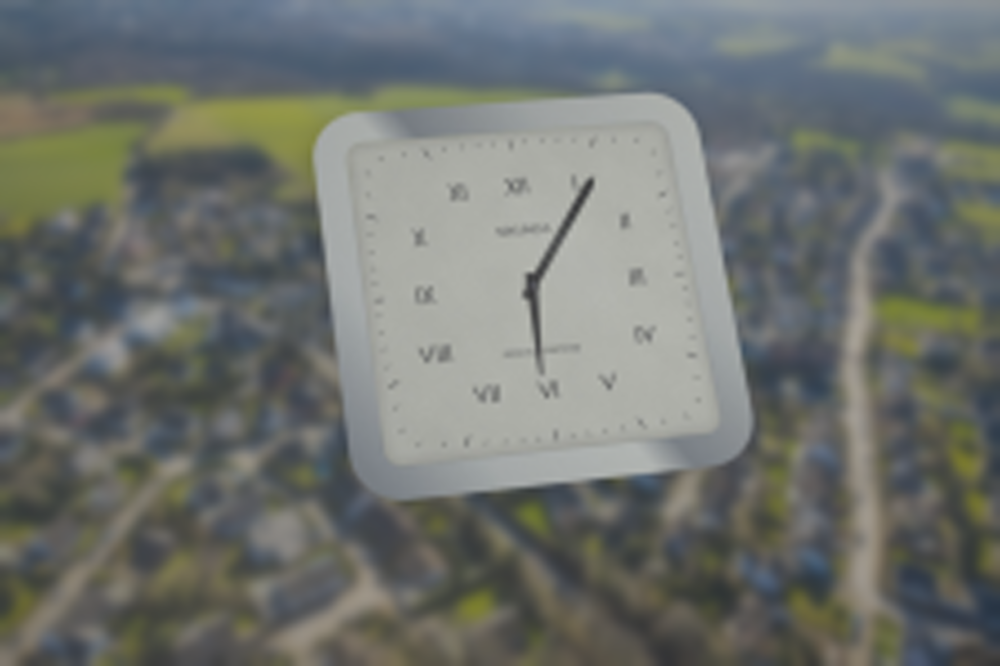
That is 6.06
